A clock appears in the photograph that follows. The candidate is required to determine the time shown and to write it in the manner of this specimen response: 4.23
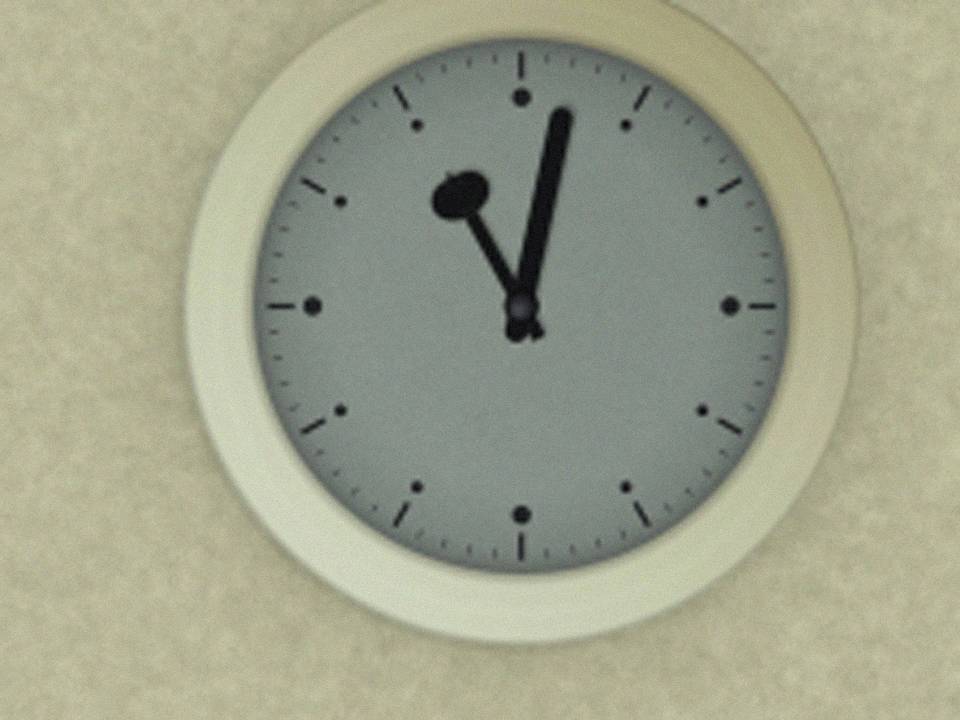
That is 11.02
